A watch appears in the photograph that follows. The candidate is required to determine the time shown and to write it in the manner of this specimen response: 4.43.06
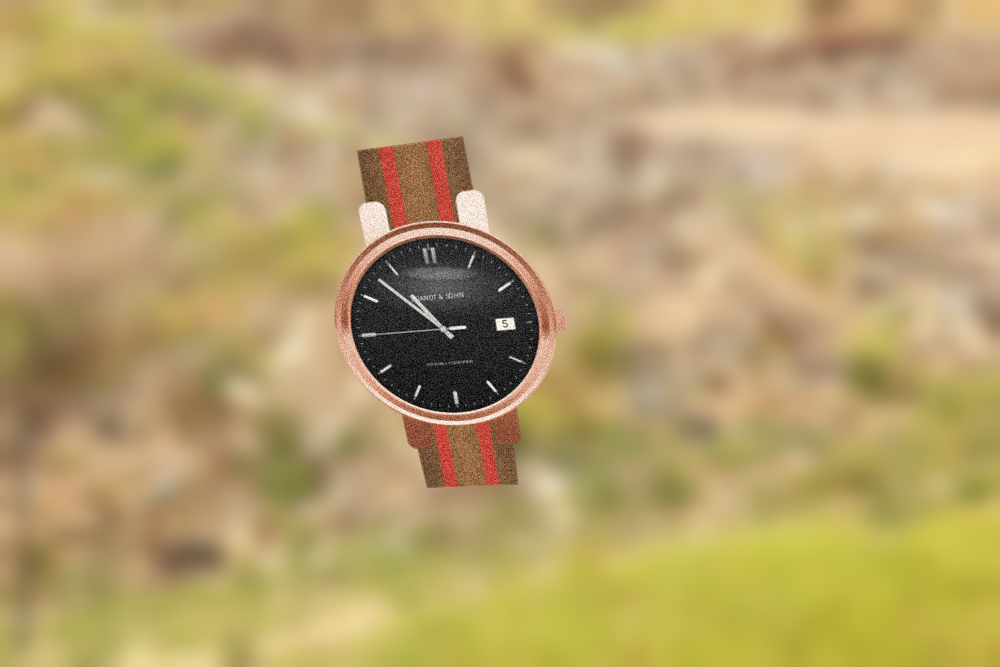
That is 10.52.45
